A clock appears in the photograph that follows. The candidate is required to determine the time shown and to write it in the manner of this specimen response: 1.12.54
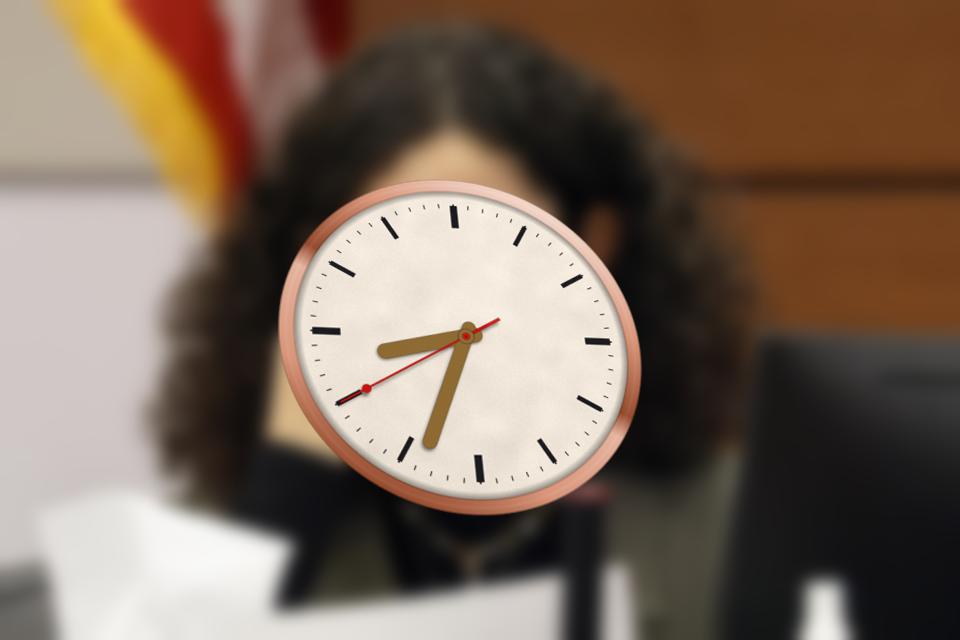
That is 8.33.40
